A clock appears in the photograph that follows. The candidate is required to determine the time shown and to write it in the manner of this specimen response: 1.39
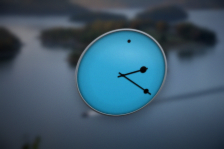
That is 2.20
